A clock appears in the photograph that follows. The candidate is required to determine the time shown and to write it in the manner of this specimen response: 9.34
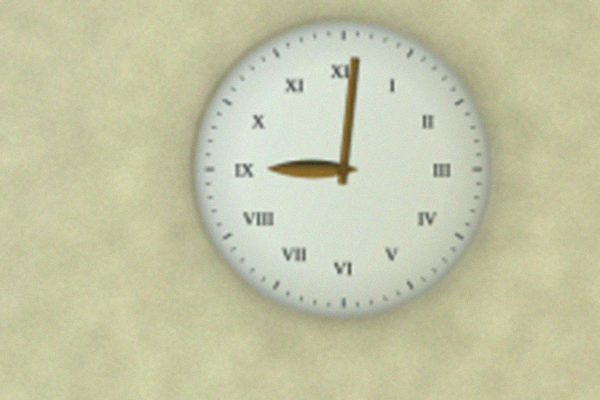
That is 9.01
